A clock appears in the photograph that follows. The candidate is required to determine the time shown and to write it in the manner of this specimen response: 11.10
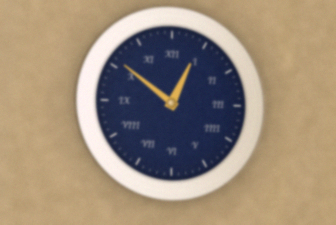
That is 12.51
